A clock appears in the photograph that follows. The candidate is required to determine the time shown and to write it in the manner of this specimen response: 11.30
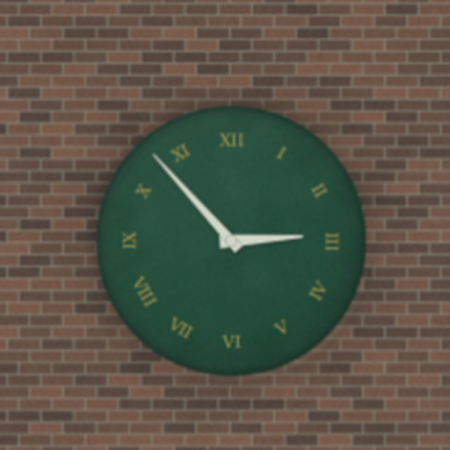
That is 2.53
